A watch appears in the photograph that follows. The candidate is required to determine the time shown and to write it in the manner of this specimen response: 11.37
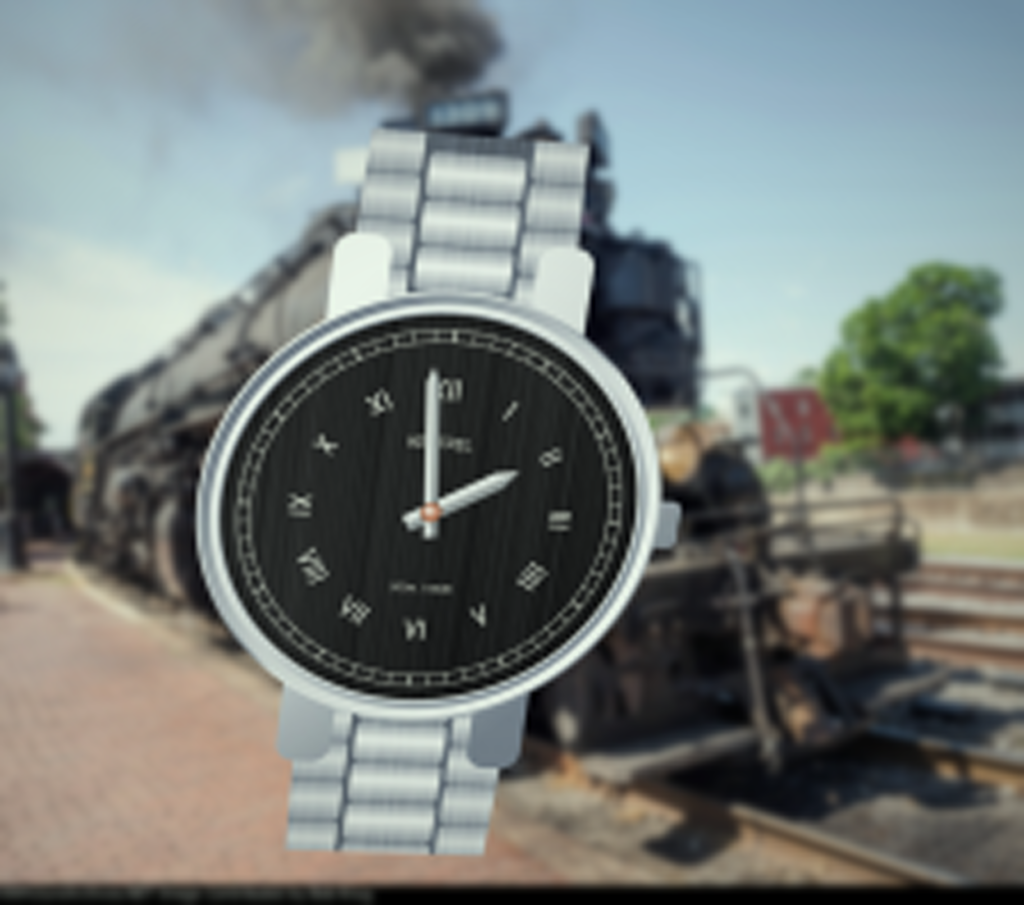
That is 1.59
